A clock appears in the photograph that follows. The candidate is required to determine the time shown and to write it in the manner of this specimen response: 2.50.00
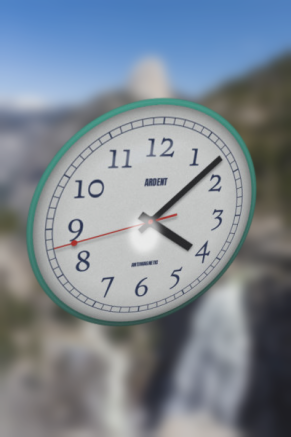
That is 4.07.43
